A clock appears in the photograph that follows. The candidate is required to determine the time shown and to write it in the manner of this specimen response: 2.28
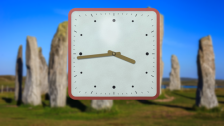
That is 3.44
